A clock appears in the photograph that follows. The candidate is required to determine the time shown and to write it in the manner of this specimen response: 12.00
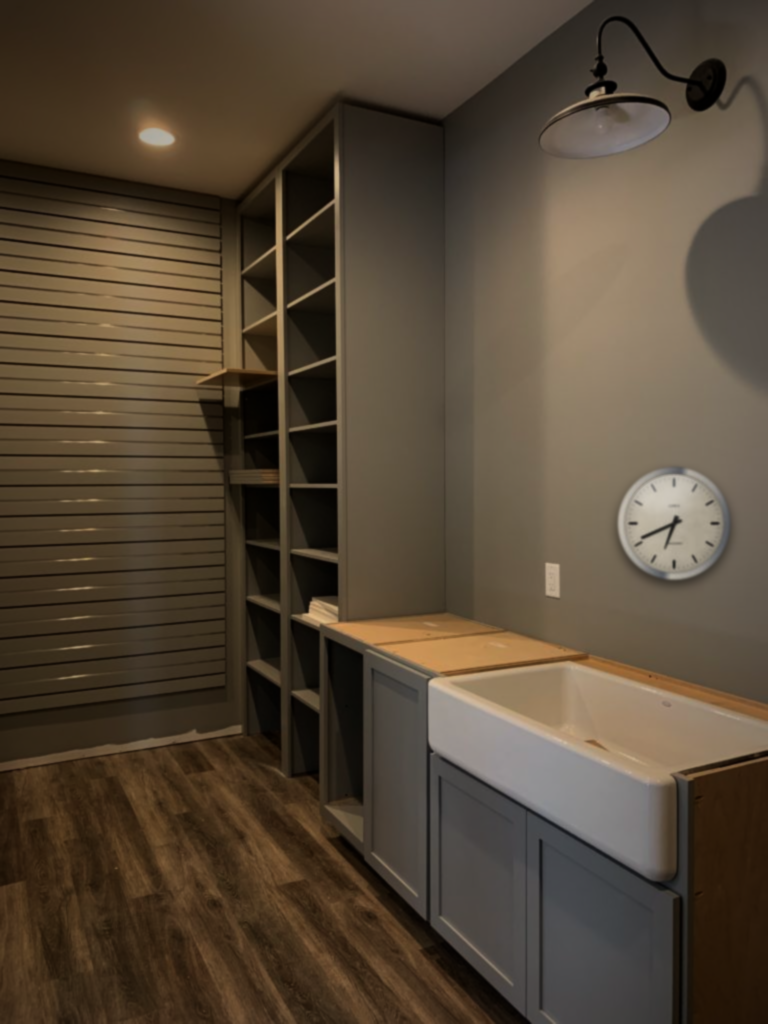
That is 6.41
